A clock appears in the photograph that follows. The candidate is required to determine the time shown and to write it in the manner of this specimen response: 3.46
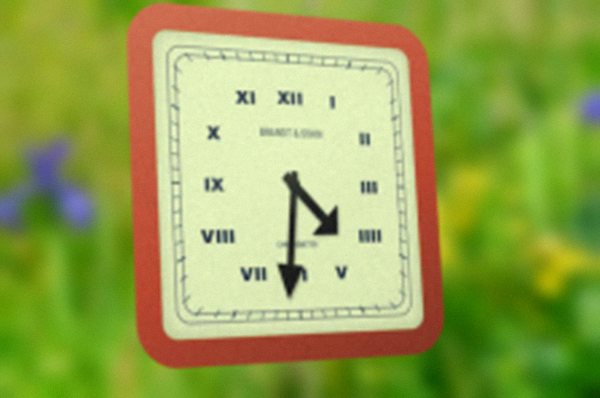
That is 4.31
